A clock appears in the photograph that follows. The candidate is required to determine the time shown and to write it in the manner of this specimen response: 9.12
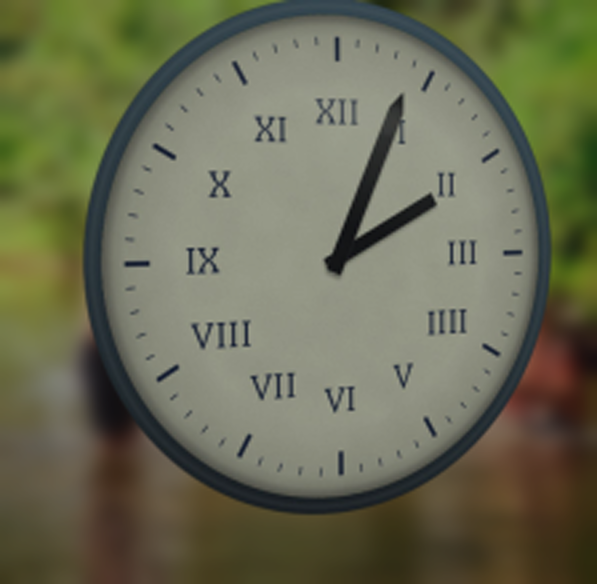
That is 2.04
